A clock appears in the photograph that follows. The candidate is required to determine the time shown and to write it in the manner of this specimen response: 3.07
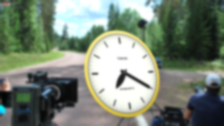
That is 7.20
